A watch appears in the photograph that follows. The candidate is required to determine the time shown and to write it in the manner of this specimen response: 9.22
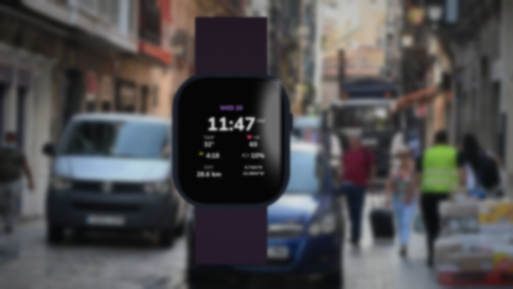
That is 11.47
